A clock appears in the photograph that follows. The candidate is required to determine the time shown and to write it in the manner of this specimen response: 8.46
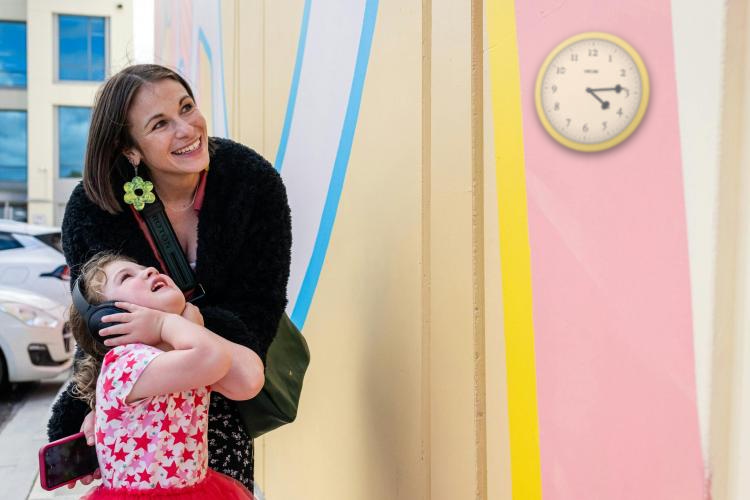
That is 4.14
